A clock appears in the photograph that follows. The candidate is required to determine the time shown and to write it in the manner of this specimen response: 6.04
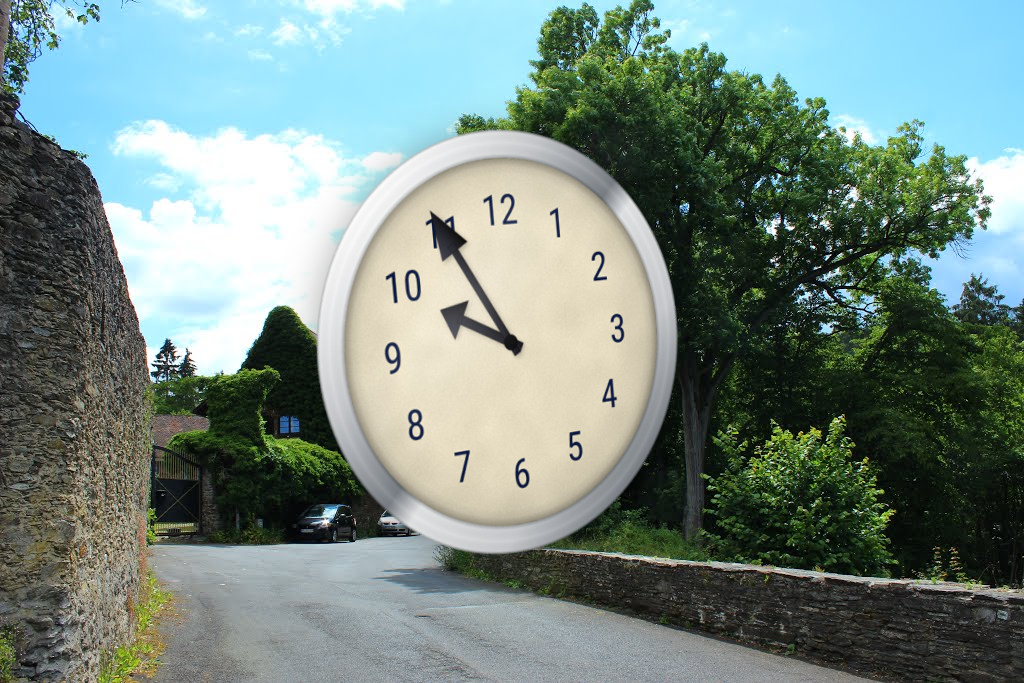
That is 9.55
